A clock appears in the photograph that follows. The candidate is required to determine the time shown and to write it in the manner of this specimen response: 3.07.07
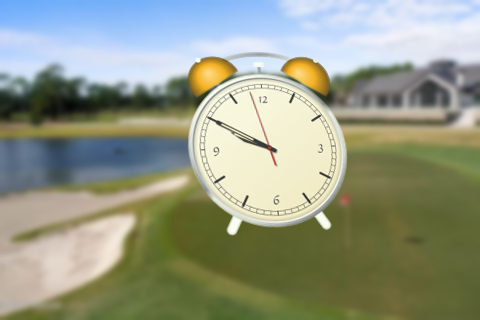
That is 9.49.58
